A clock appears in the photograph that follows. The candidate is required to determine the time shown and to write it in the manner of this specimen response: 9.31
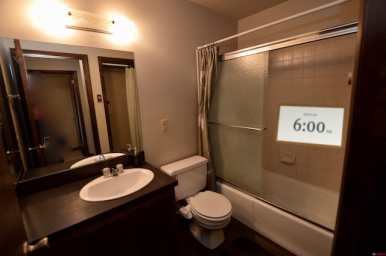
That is 6.00
